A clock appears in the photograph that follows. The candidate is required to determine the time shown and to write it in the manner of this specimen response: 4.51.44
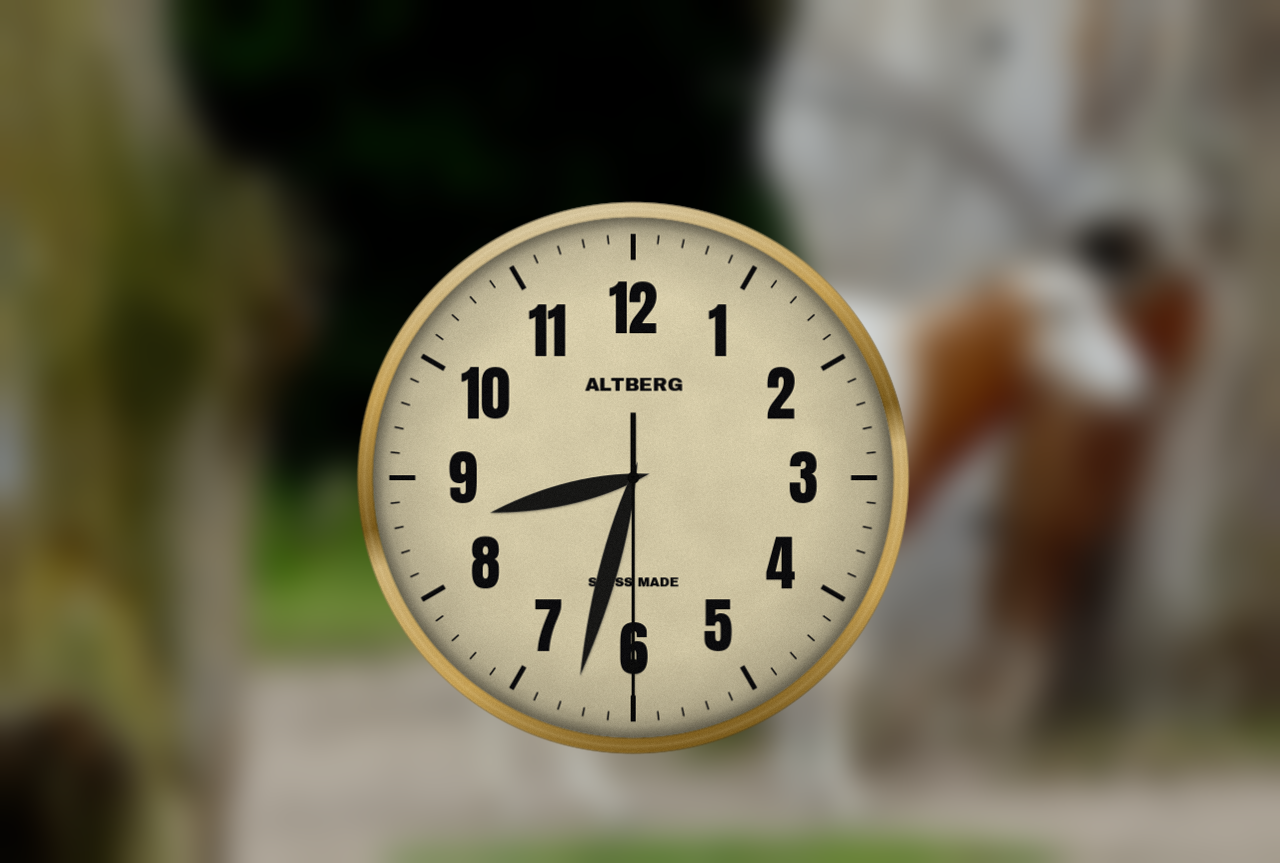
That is 8.32.30
